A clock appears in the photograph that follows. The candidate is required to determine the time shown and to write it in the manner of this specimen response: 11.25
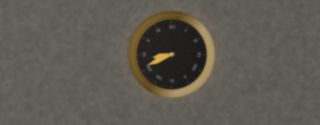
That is 8.41
